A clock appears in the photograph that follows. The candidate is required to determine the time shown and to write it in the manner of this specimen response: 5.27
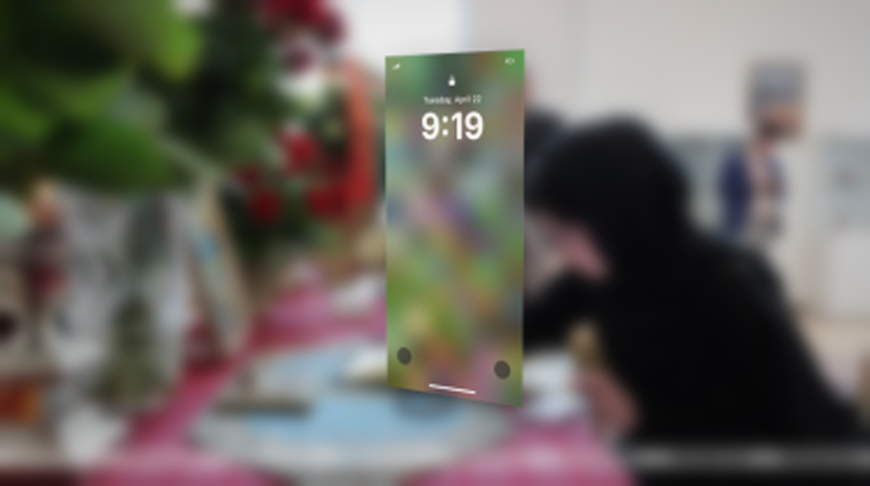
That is 9.19
